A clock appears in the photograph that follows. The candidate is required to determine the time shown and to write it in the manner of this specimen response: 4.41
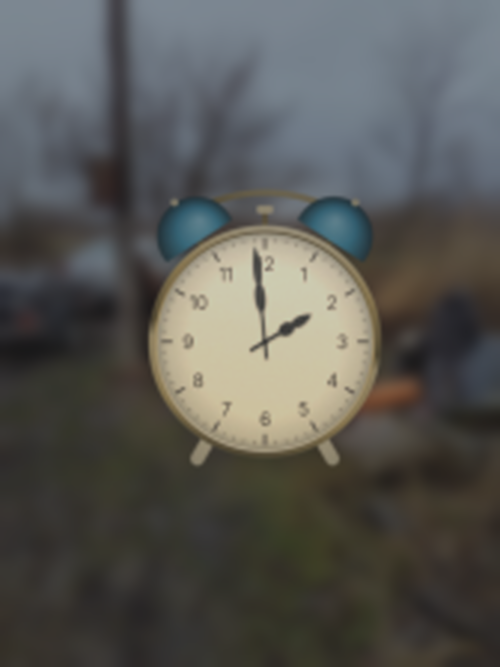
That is 1.59
